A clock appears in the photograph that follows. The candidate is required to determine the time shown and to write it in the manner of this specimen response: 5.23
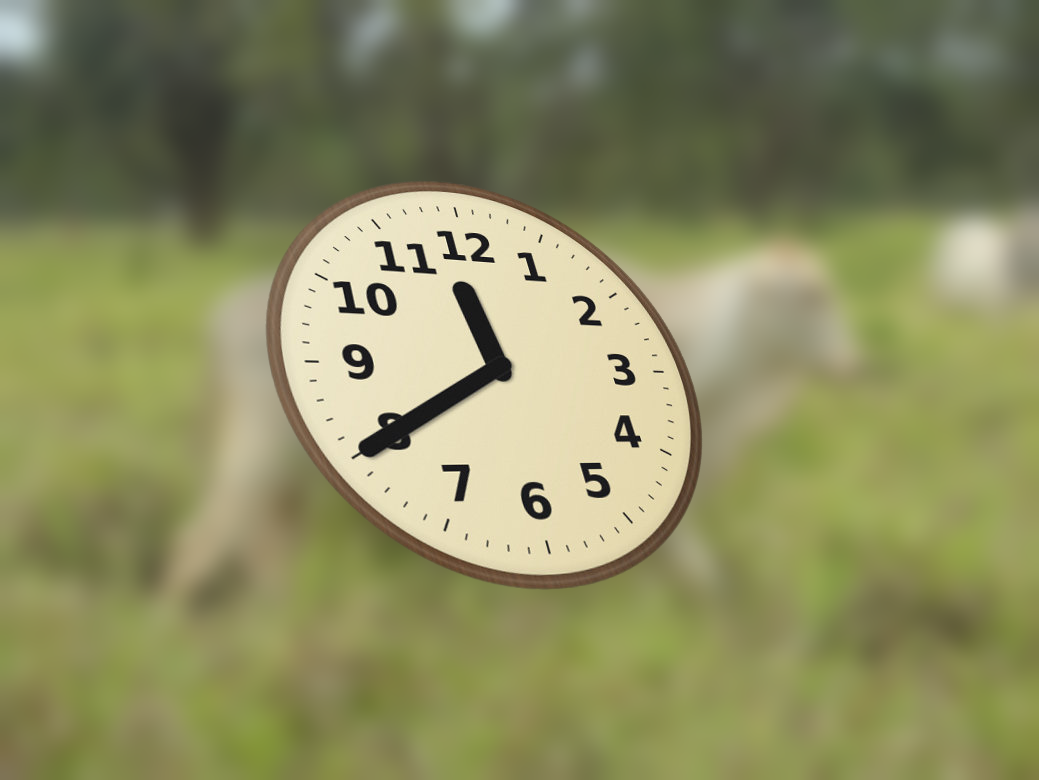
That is 11.40
